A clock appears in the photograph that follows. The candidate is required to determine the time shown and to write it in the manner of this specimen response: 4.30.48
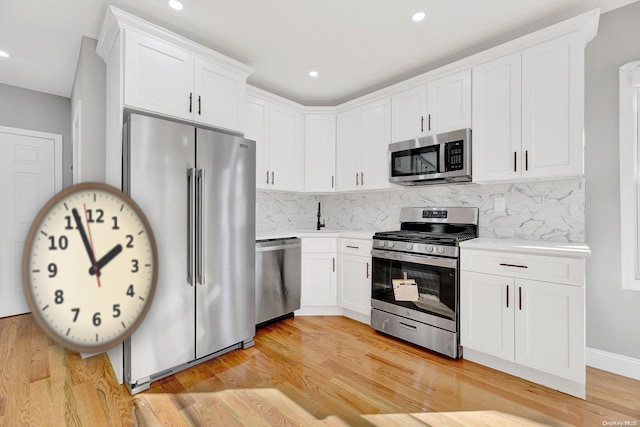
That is 1.55.58
